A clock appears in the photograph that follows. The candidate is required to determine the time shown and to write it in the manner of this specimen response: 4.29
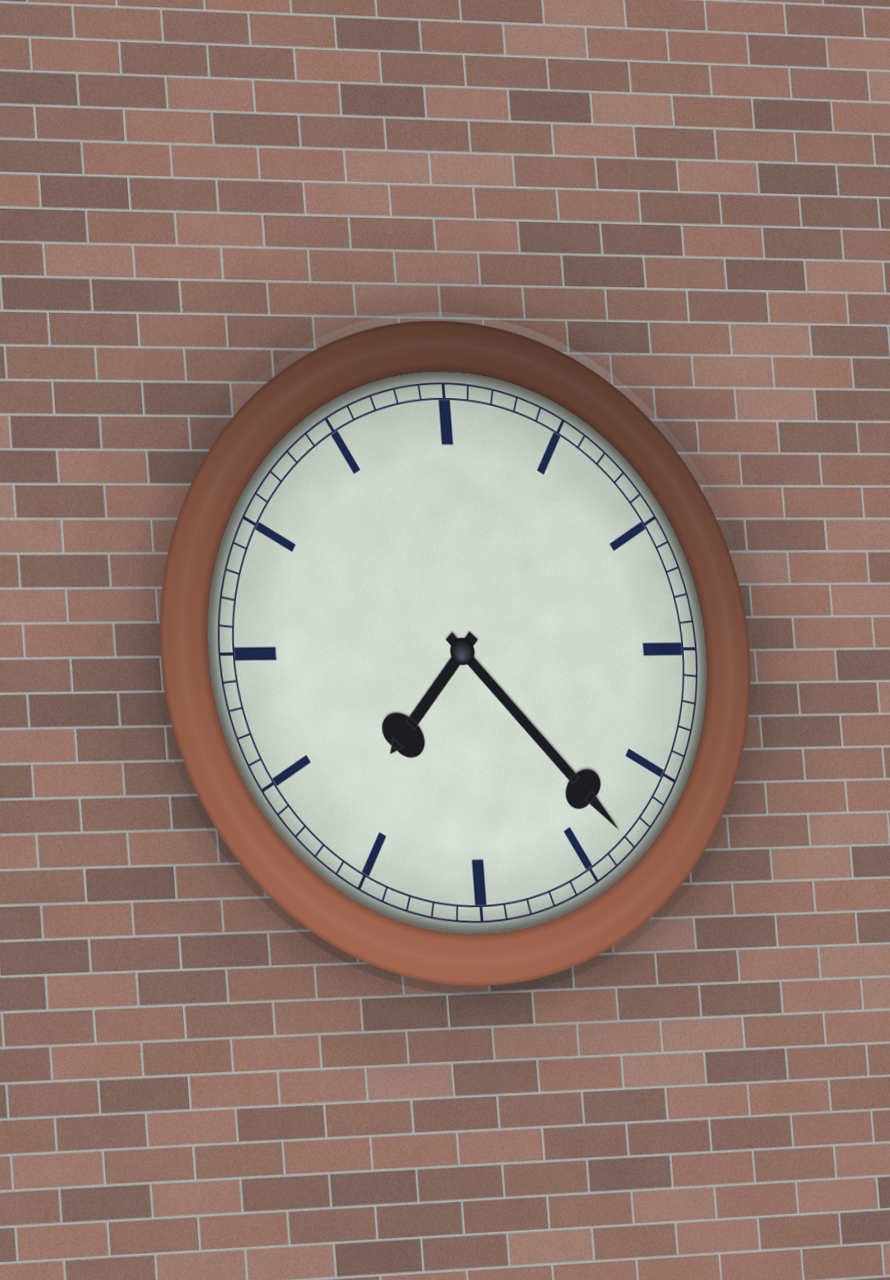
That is 7.23
